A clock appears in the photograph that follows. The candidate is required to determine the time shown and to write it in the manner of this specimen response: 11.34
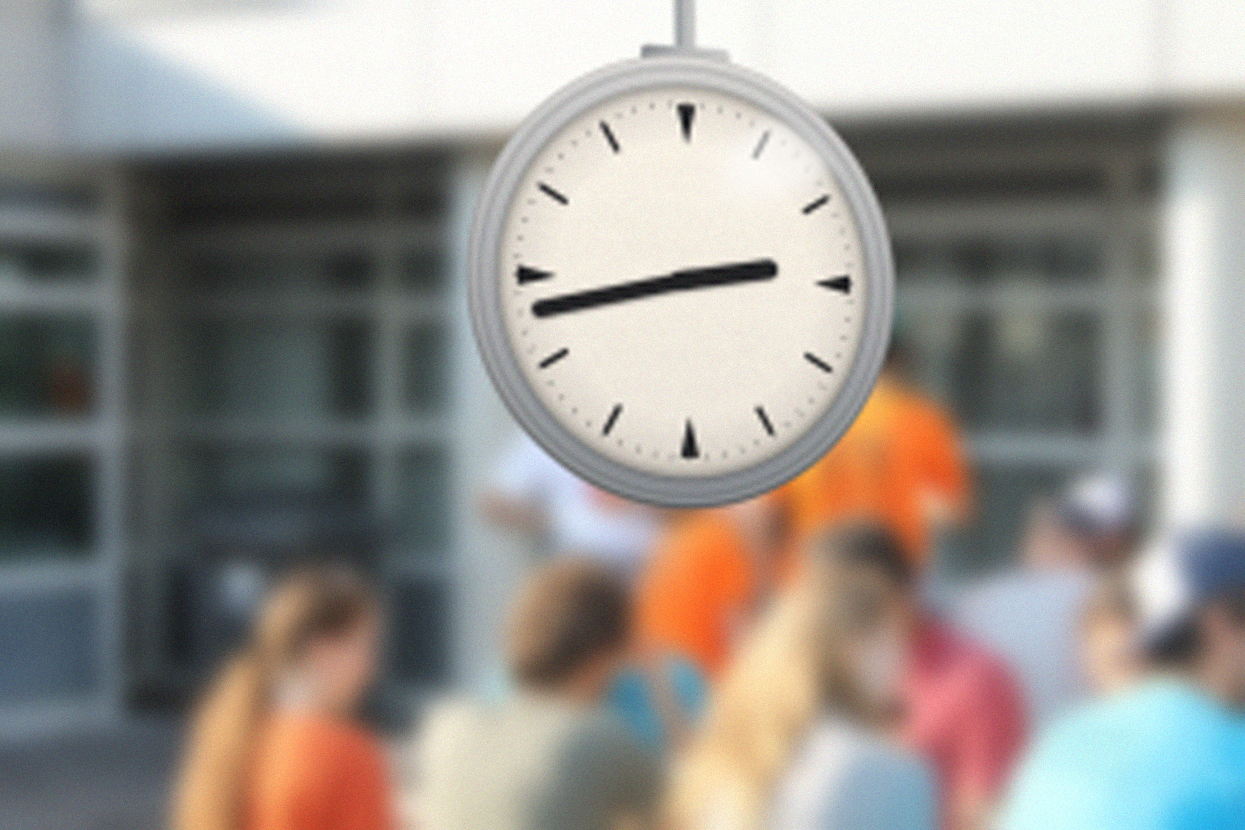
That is 2.43
